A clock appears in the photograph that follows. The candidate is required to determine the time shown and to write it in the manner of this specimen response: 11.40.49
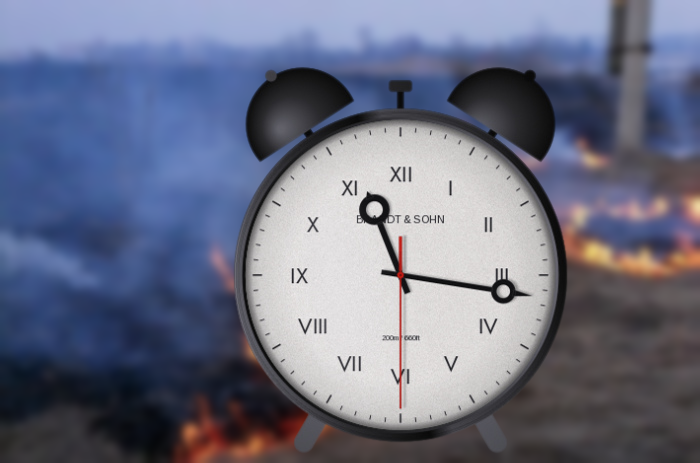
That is 11.16.30
